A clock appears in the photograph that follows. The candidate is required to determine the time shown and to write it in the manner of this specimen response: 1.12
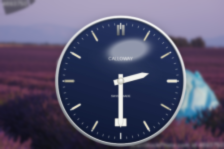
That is 2.30
